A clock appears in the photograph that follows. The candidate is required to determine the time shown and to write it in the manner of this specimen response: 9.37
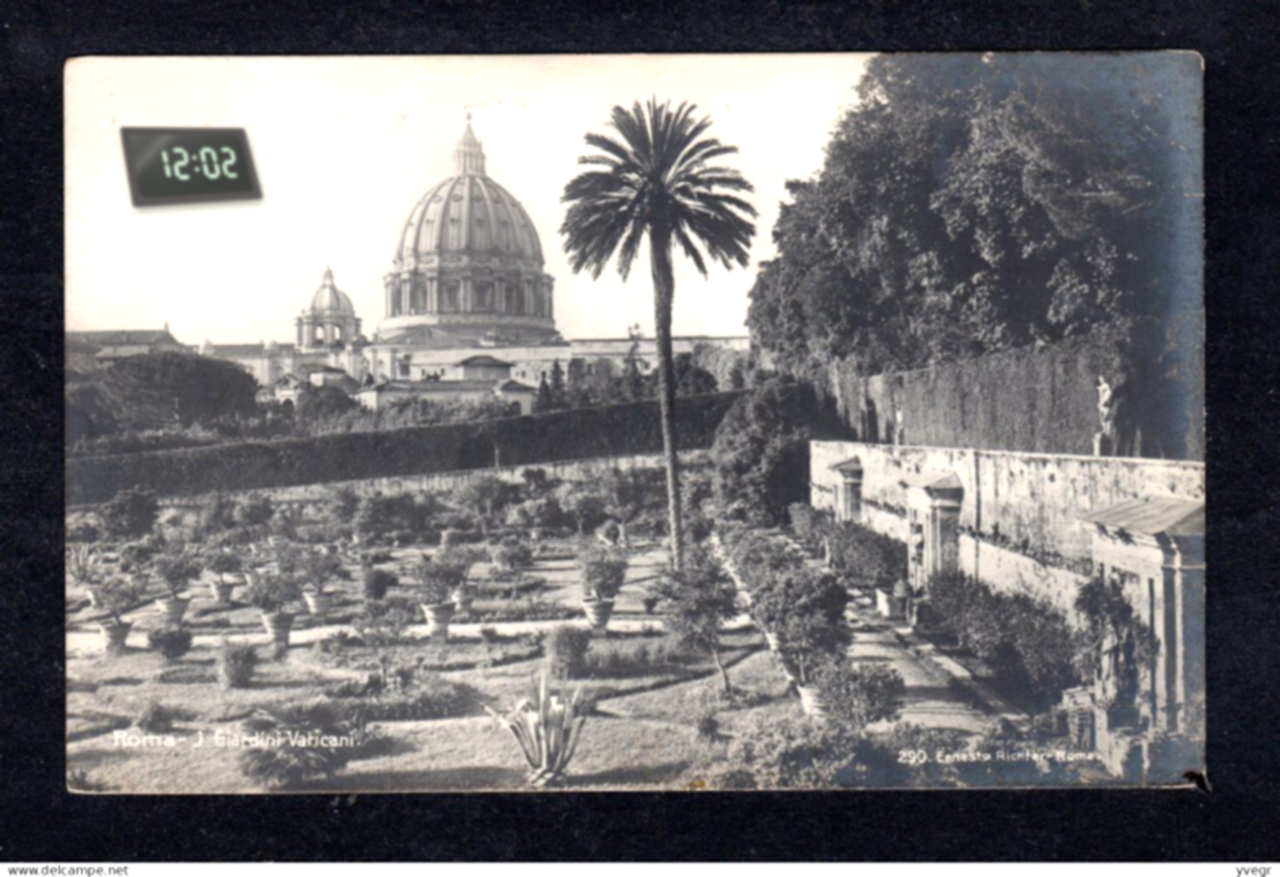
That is 12.02
